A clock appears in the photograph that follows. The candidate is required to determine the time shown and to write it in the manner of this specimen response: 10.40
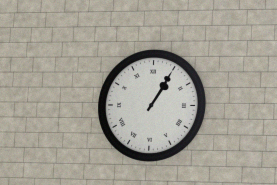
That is 1.05
